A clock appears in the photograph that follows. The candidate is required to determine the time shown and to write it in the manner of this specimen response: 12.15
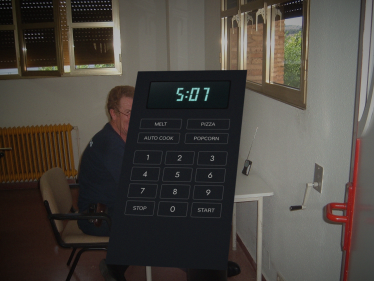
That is 5.07
